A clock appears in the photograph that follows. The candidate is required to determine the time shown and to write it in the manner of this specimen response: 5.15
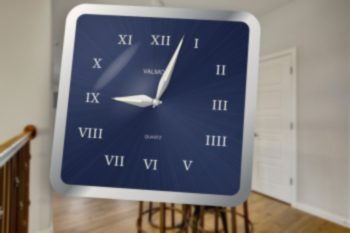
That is 9.03
